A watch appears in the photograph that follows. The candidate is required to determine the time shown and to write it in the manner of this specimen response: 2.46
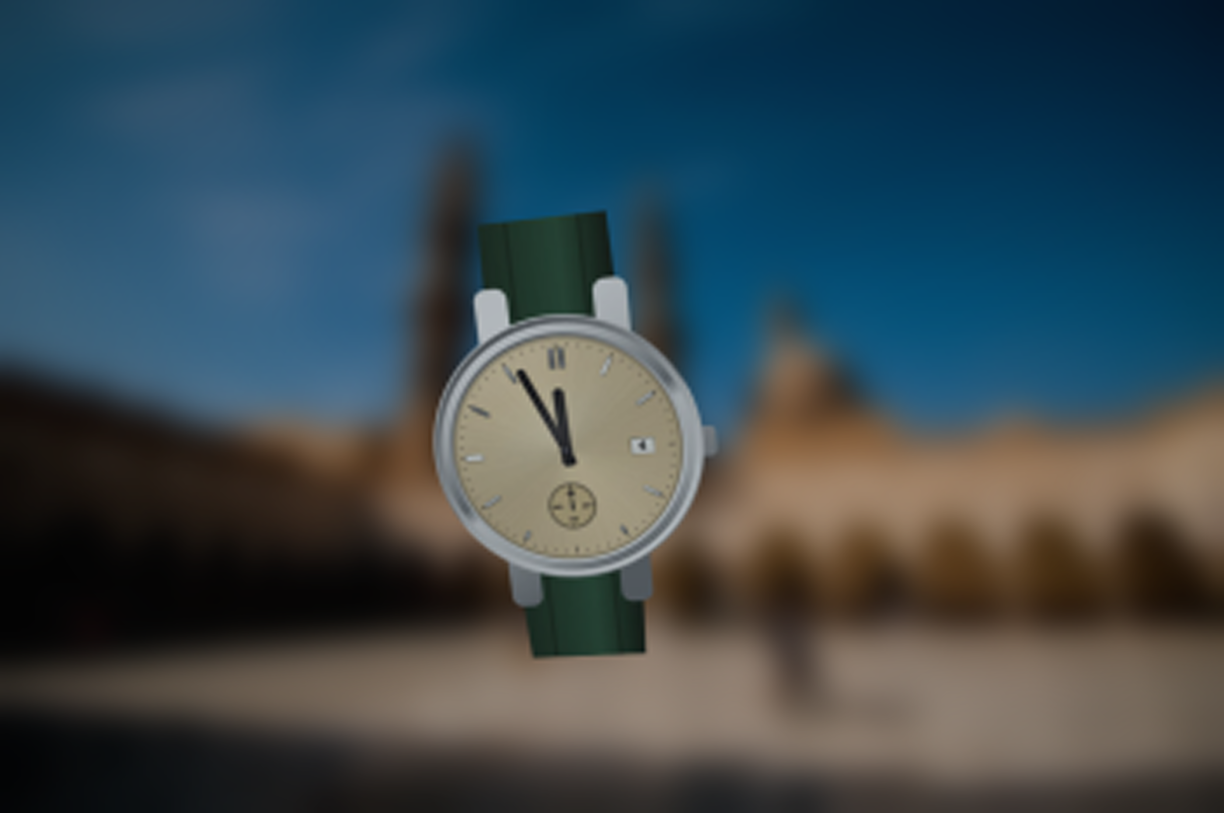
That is 11.56
